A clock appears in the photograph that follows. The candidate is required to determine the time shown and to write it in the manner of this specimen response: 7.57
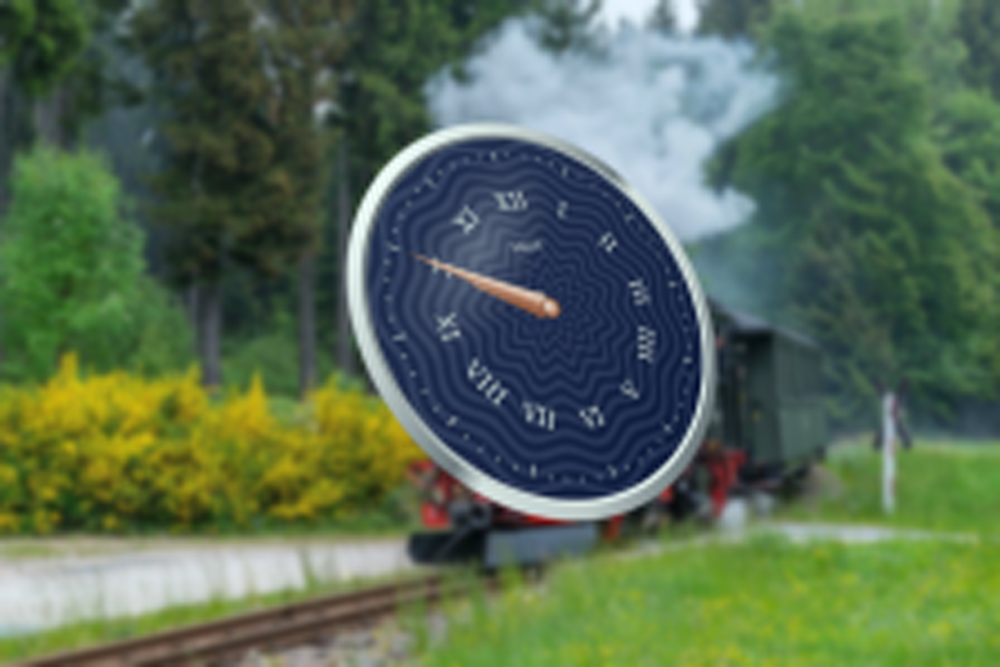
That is 9.50
